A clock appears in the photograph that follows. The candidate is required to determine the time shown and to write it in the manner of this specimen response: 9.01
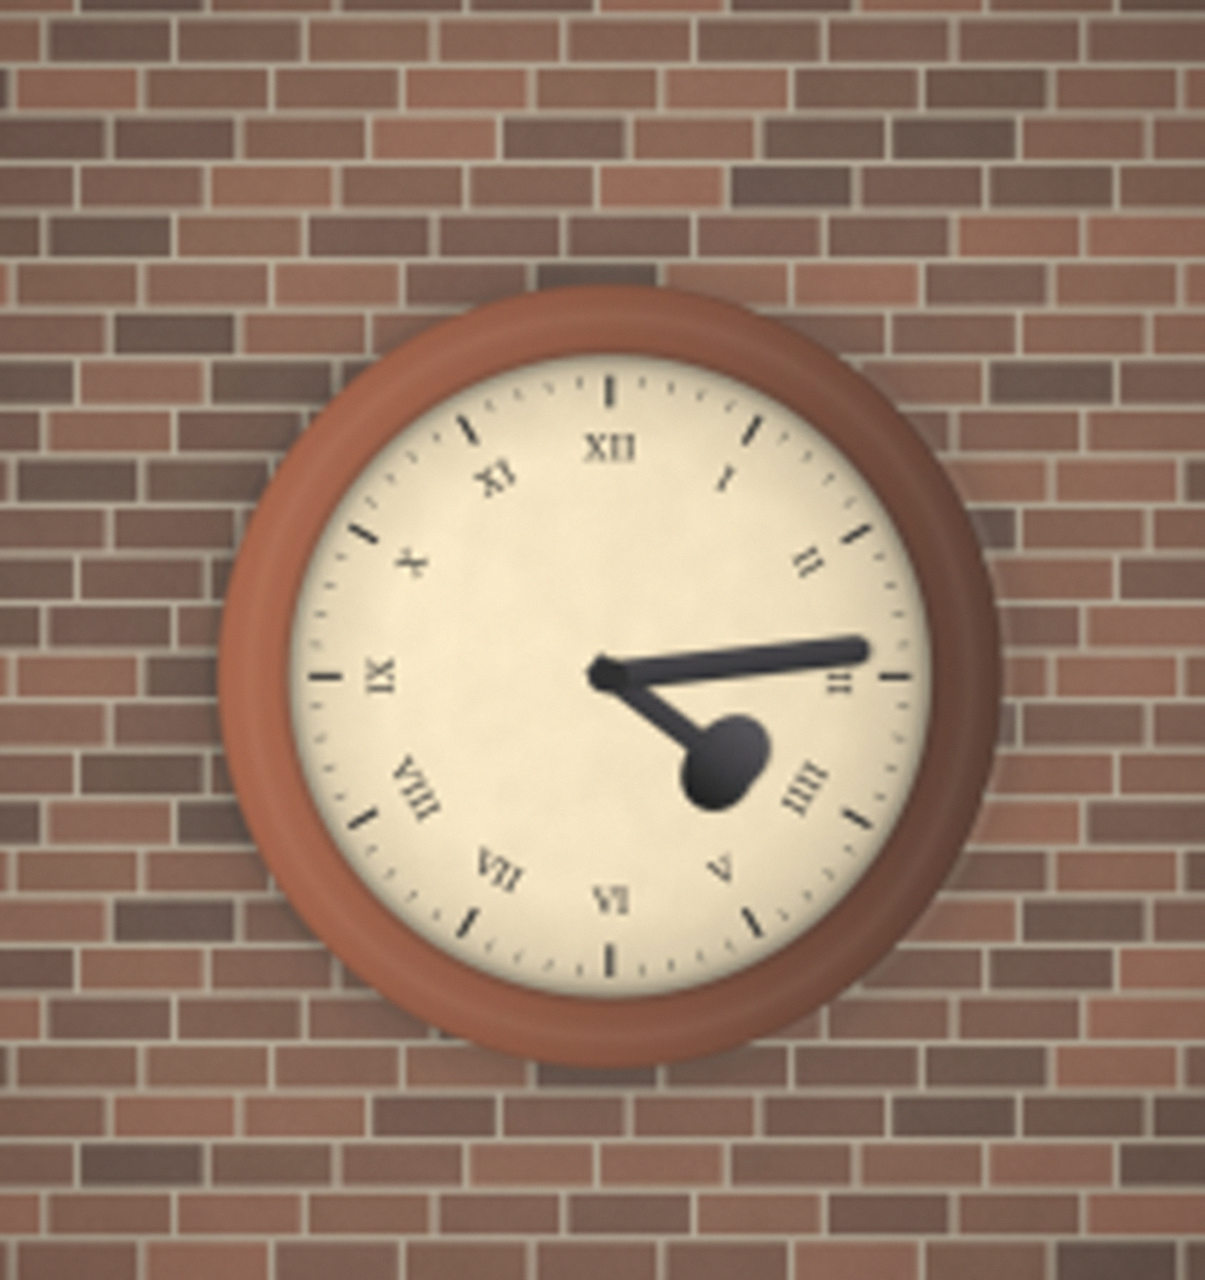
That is 4.14
